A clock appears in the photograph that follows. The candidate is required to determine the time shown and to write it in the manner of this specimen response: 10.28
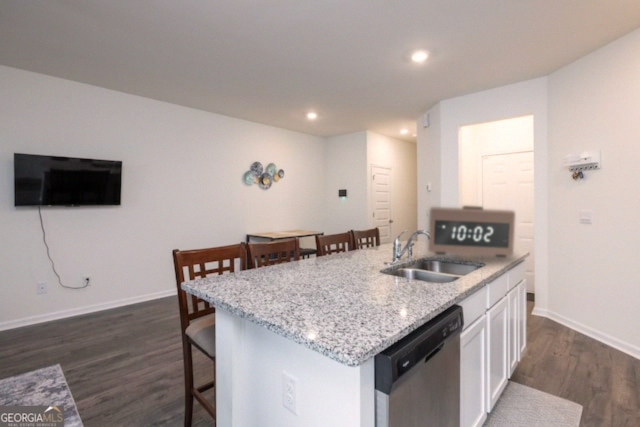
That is 10.02
